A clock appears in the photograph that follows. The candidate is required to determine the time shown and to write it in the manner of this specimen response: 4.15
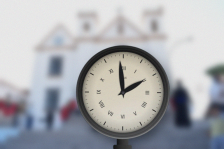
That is 1.59
